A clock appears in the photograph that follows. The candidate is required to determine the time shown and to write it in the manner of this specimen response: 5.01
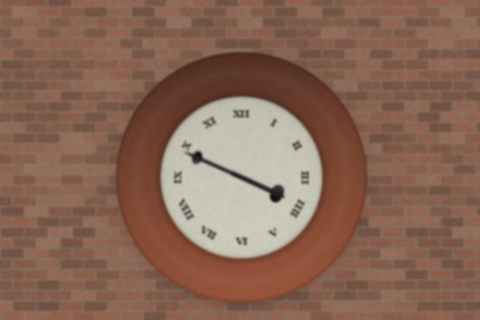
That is 3.49
